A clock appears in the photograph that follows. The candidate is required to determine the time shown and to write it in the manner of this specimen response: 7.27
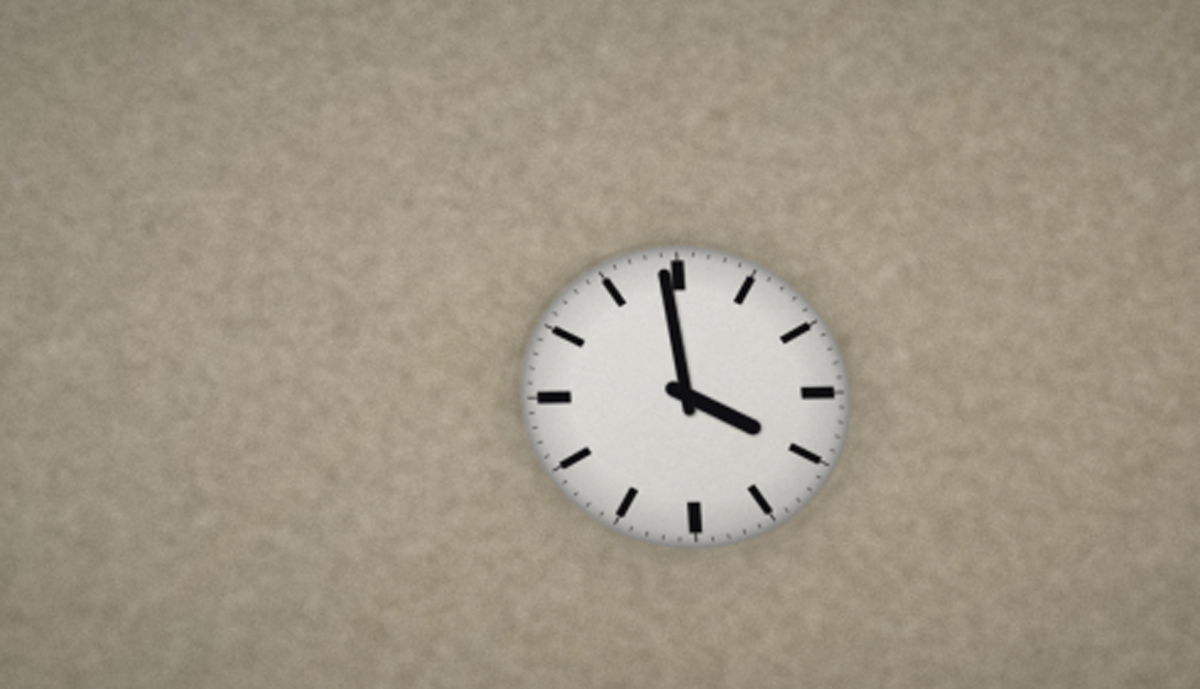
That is 3.59
